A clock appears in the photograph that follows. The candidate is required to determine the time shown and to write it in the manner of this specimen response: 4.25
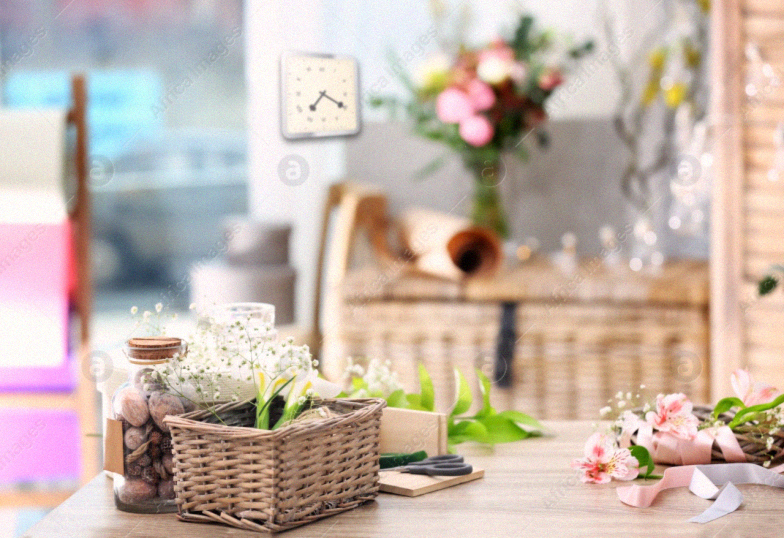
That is 7.20
